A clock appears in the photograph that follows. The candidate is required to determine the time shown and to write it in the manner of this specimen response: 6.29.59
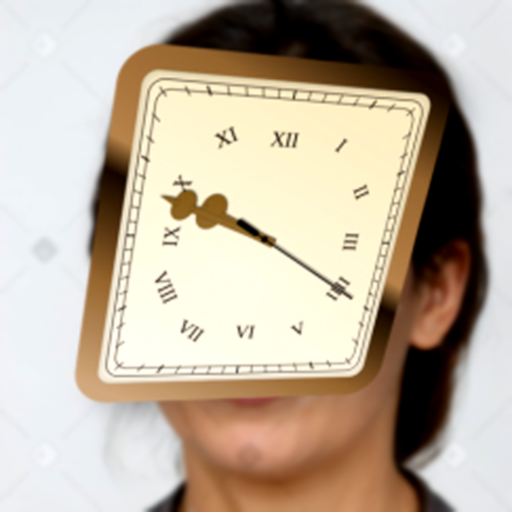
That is 9.48.20
